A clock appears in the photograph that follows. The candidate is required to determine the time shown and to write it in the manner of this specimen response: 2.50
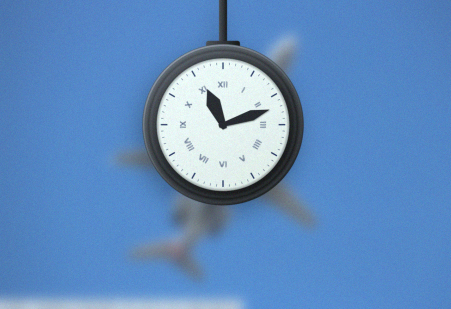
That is 11.12
